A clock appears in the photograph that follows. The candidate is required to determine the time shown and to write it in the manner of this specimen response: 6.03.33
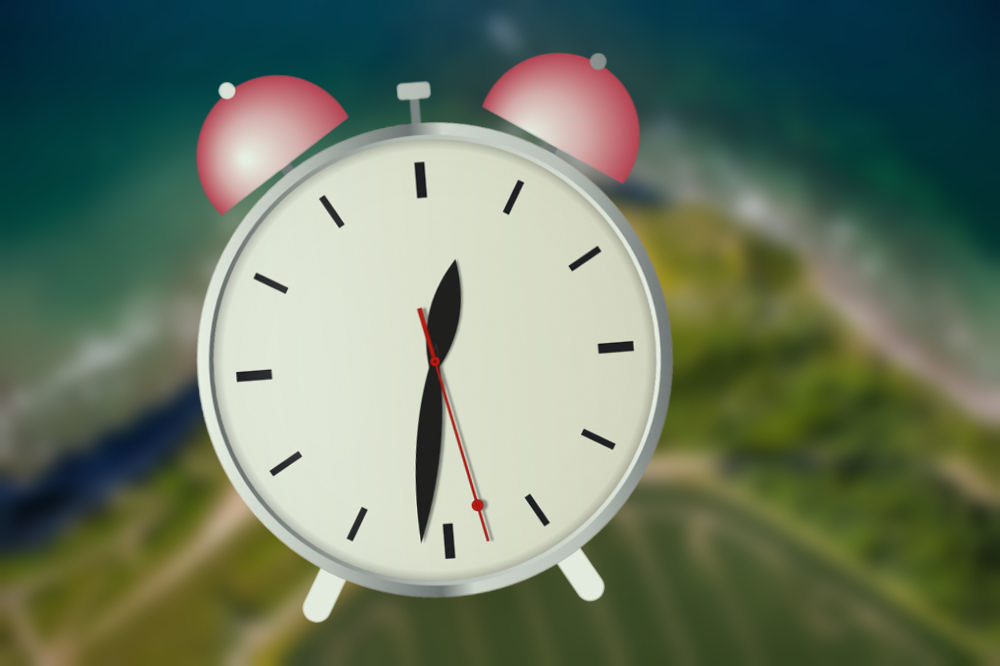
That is 12.31.28
